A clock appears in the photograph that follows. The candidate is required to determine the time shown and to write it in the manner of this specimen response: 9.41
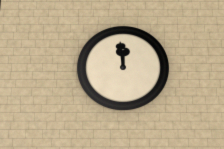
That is 11.59
